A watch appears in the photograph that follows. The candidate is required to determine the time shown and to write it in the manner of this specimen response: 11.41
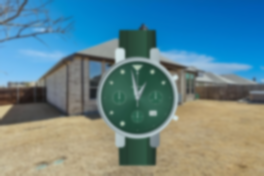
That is 12.58
